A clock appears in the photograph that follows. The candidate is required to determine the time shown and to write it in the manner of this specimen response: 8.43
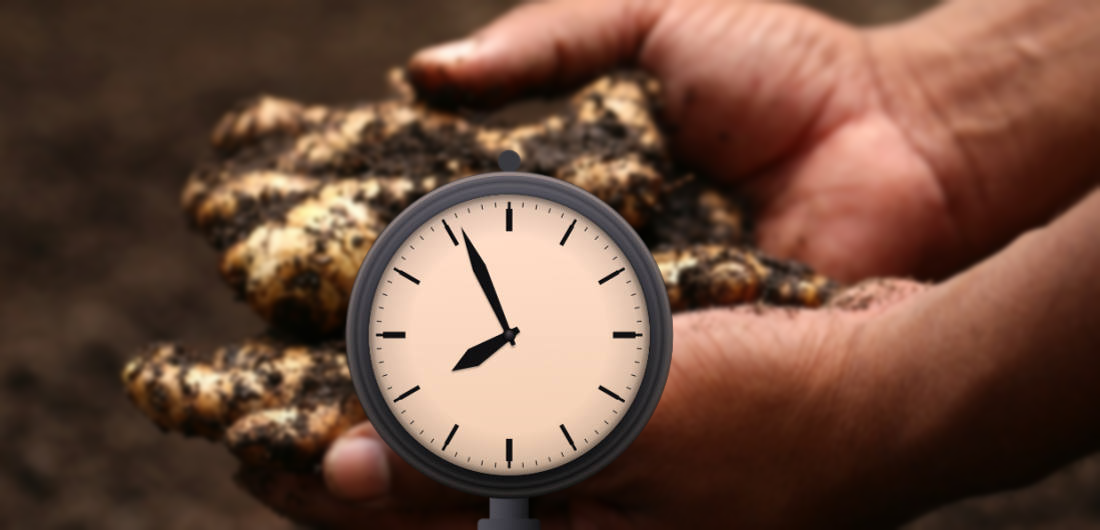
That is 7.56
